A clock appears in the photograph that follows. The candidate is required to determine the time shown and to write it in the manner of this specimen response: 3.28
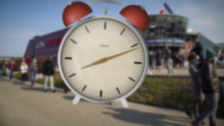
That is 8.11
